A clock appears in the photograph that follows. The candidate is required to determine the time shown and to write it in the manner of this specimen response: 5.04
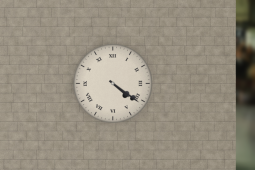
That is 4.21
